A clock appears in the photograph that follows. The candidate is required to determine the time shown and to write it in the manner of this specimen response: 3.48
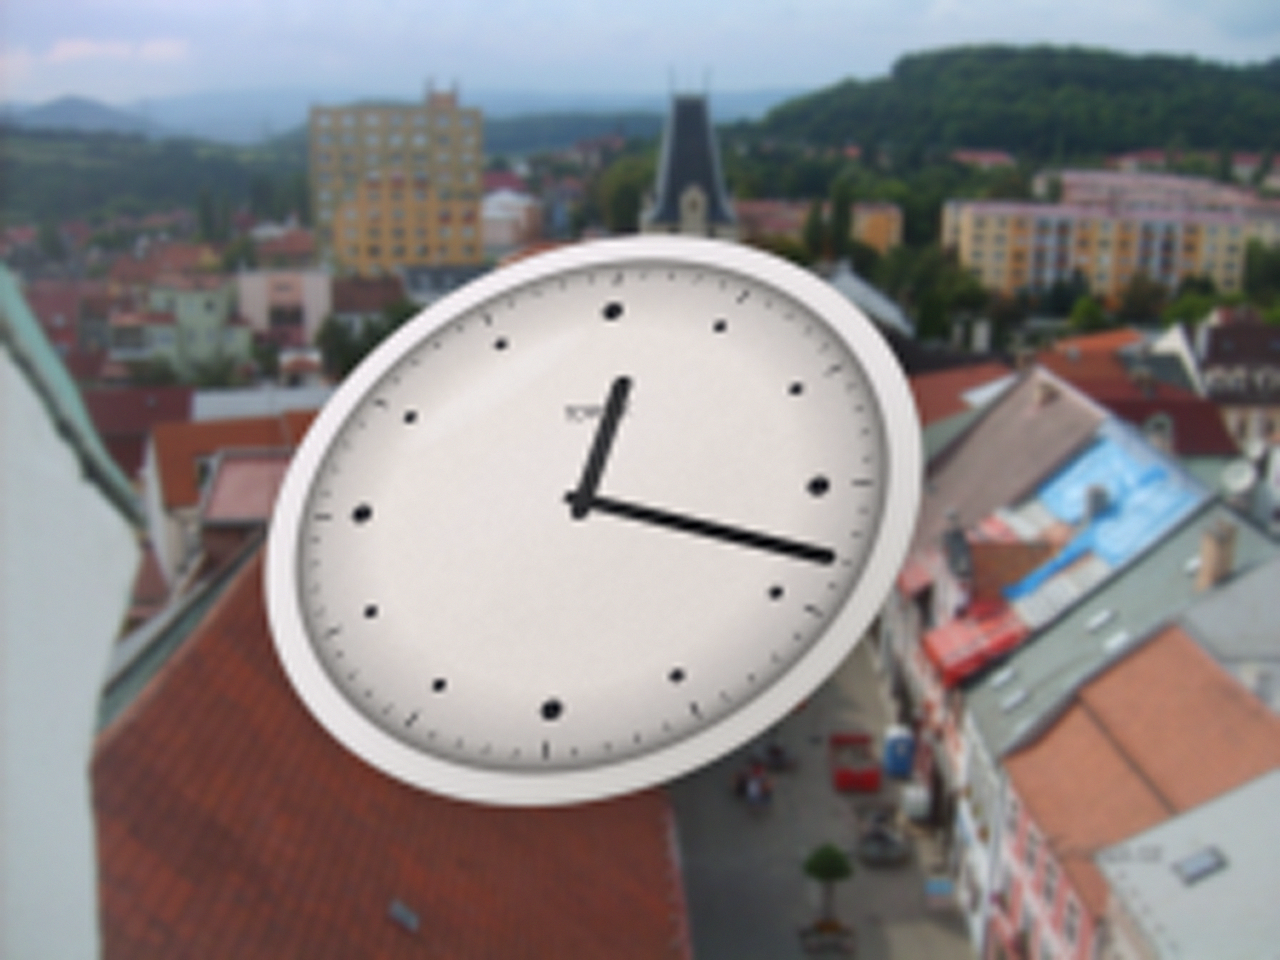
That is 12.18
